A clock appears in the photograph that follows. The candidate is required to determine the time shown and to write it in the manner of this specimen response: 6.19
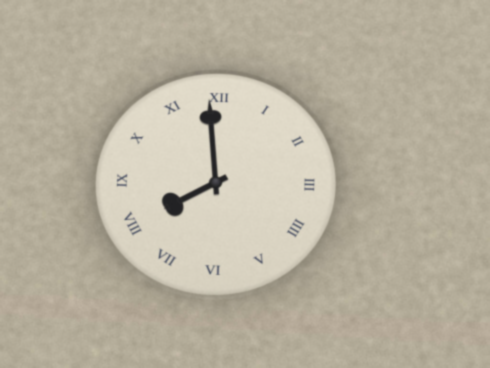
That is 7.59
